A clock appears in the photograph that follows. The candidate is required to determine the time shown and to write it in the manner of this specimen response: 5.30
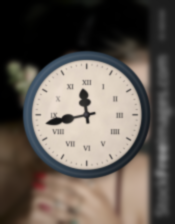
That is 11.43
